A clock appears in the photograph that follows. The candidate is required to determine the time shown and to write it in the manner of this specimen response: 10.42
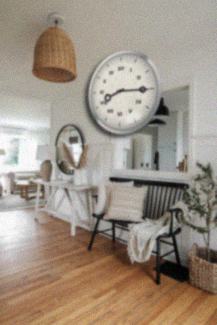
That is 8.15
